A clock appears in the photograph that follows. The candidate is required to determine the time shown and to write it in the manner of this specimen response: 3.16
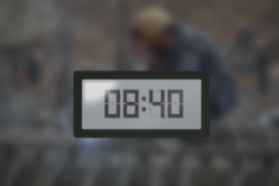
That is 8.40
